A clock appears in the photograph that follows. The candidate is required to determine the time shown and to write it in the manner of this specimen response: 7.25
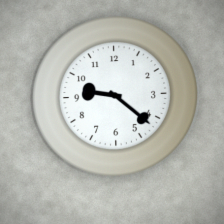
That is 9.22
